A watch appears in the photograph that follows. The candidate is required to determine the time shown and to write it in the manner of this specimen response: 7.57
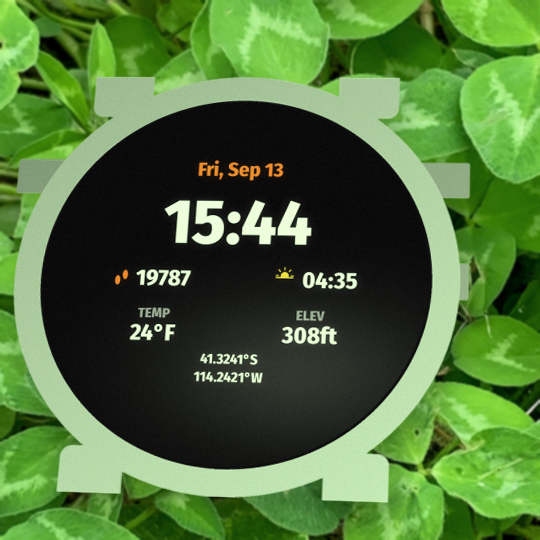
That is 15.44
